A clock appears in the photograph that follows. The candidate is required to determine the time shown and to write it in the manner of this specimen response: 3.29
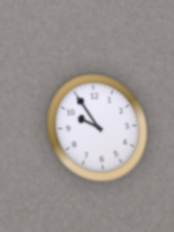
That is 9.55
